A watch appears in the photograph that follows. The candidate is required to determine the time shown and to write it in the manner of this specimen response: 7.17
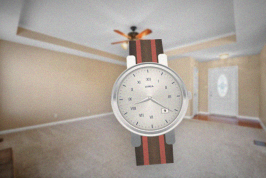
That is 8.21
